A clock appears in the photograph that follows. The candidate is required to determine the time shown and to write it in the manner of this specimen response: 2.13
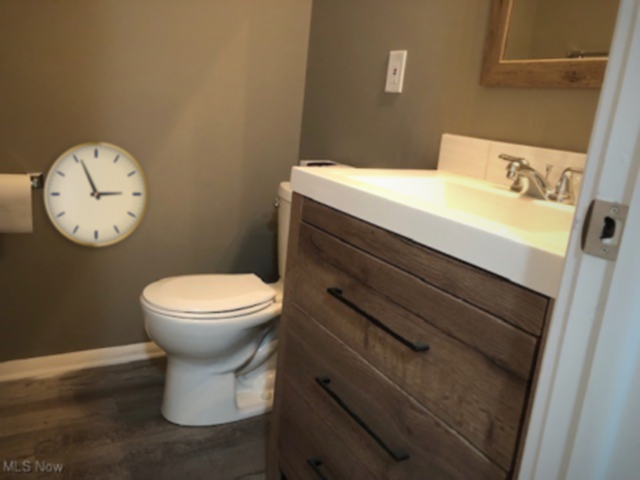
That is 2.56
